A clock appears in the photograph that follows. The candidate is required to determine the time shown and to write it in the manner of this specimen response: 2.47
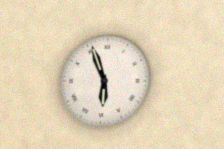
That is 5.56
